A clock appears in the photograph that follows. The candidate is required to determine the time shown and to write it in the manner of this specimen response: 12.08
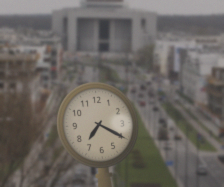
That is 7.20
